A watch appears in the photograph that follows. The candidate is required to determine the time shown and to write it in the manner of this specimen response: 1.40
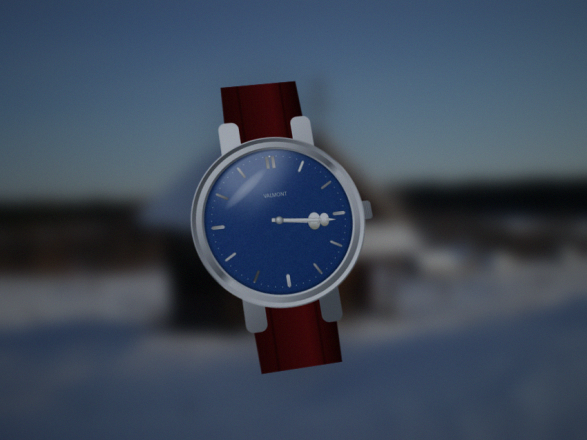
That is 3.16
